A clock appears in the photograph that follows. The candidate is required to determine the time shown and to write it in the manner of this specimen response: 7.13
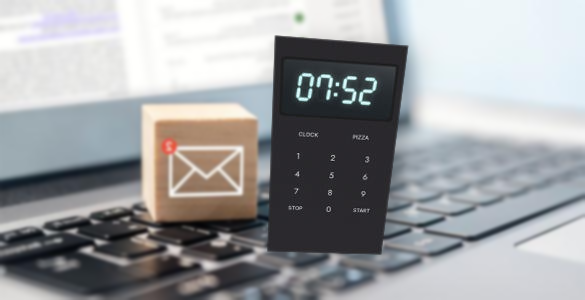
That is 7.52
